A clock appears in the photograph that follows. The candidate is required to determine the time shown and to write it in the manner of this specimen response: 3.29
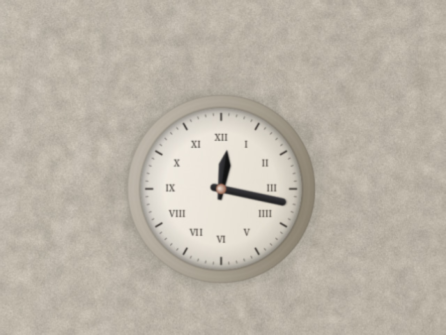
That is 12.17
